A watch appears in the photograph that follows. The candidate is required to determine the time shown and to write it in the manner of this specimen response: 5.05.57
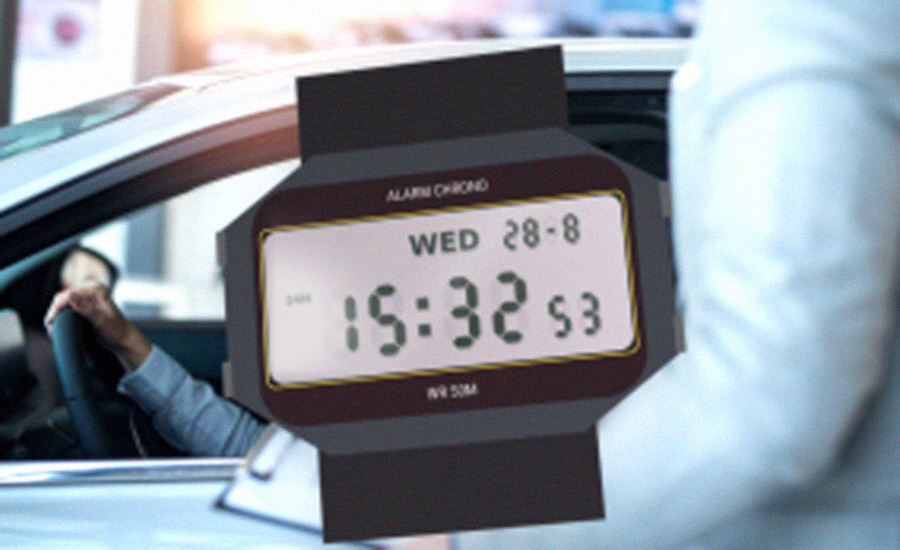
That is 15.32.53
